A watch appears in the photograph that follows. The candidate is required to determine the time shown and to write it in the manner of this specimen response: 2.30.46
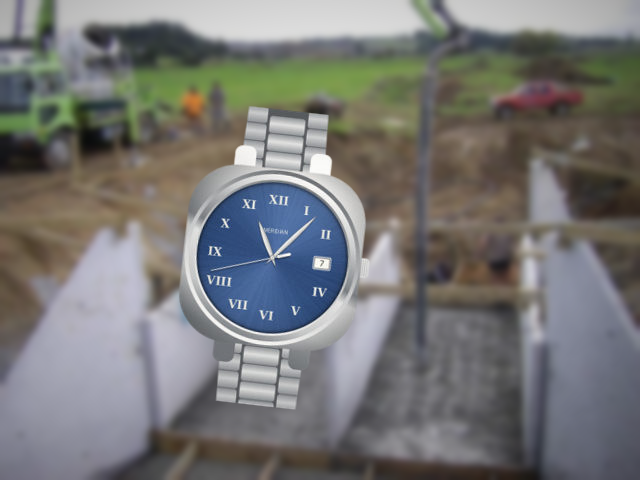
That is 11.06.42
